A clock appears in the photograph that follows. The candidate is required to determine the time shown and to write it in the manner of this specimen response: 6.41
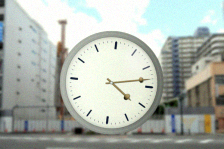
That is 4.13
